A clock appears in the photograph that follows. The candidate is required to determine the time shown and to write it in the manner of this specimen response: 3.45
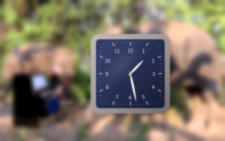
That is 1.28
